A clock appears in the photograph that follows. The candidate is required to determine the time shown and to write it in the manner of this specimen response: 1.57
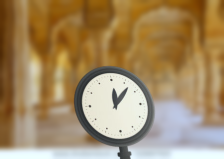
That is 12.07
